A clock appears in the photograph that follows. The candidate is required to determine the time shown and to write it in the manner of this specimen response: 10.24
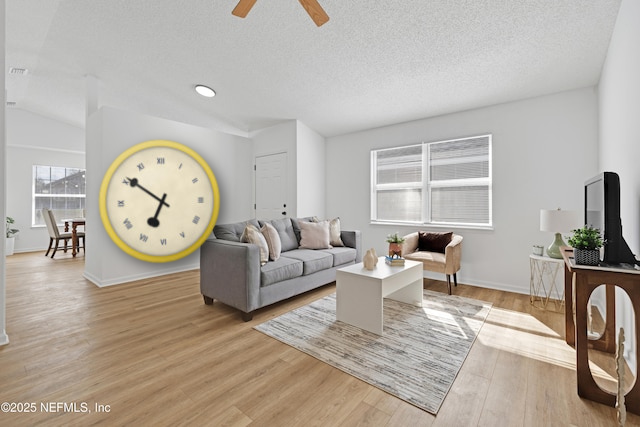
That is 6.51
